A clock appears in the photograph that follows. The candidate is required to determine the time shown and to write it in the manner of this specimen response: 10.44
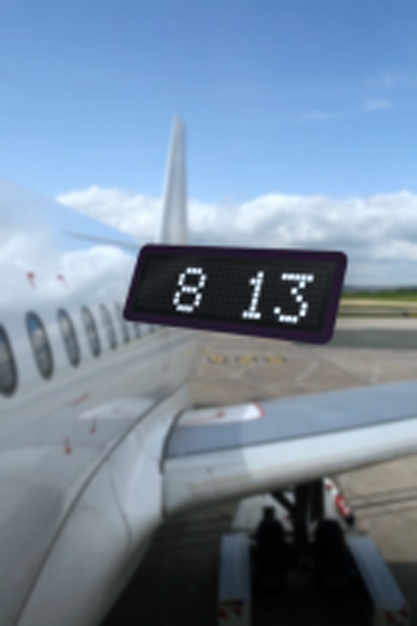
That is 8.13
